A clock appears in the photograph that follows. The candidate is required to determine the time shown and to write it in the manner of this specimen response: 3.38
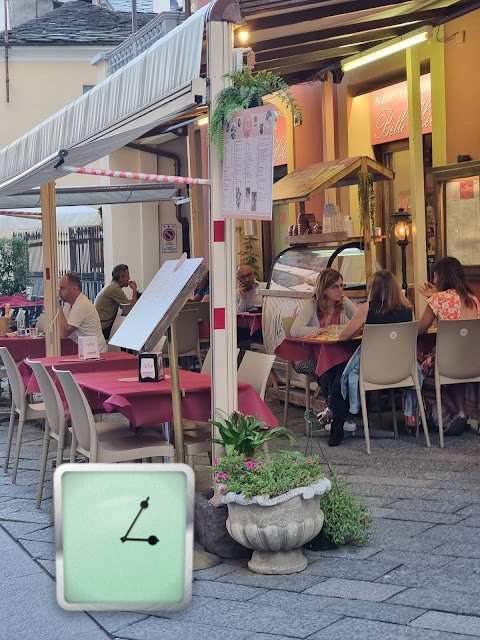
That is 3.05
